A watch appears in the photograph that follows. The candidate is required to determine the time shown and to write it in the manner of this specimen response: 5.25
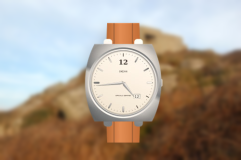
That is 4.44
